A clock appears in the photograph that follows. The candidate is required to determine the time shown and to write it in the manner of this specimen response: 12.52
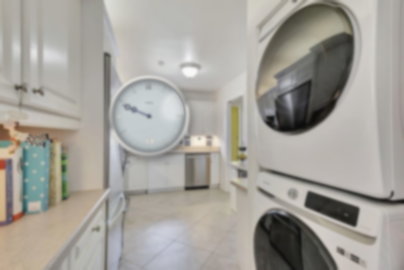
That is 9.49
